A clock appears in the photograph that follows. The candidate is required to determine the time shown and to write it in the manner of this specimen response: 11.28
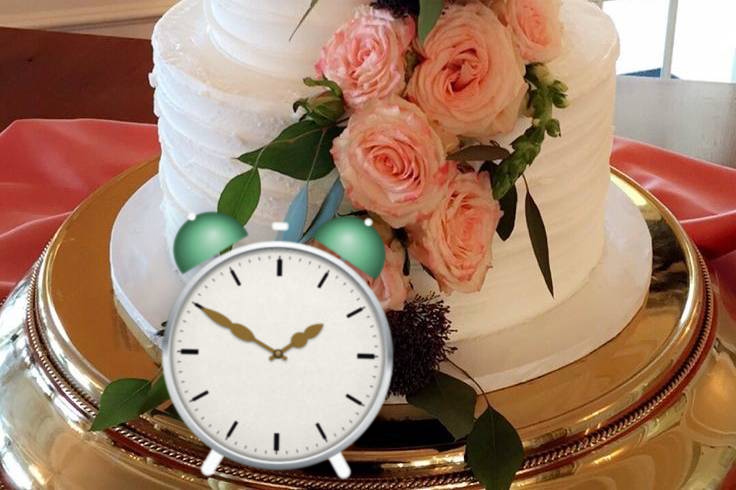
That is 1.50
